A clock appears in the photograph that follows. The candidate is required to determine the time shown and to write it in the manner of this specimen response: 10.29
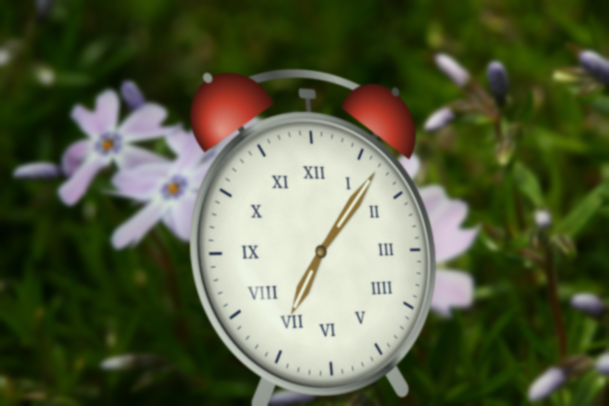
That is 7.07
